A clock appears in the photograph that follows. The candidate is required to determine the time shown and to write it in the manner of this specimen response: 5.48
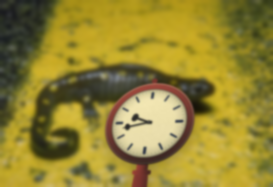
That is 9.43
